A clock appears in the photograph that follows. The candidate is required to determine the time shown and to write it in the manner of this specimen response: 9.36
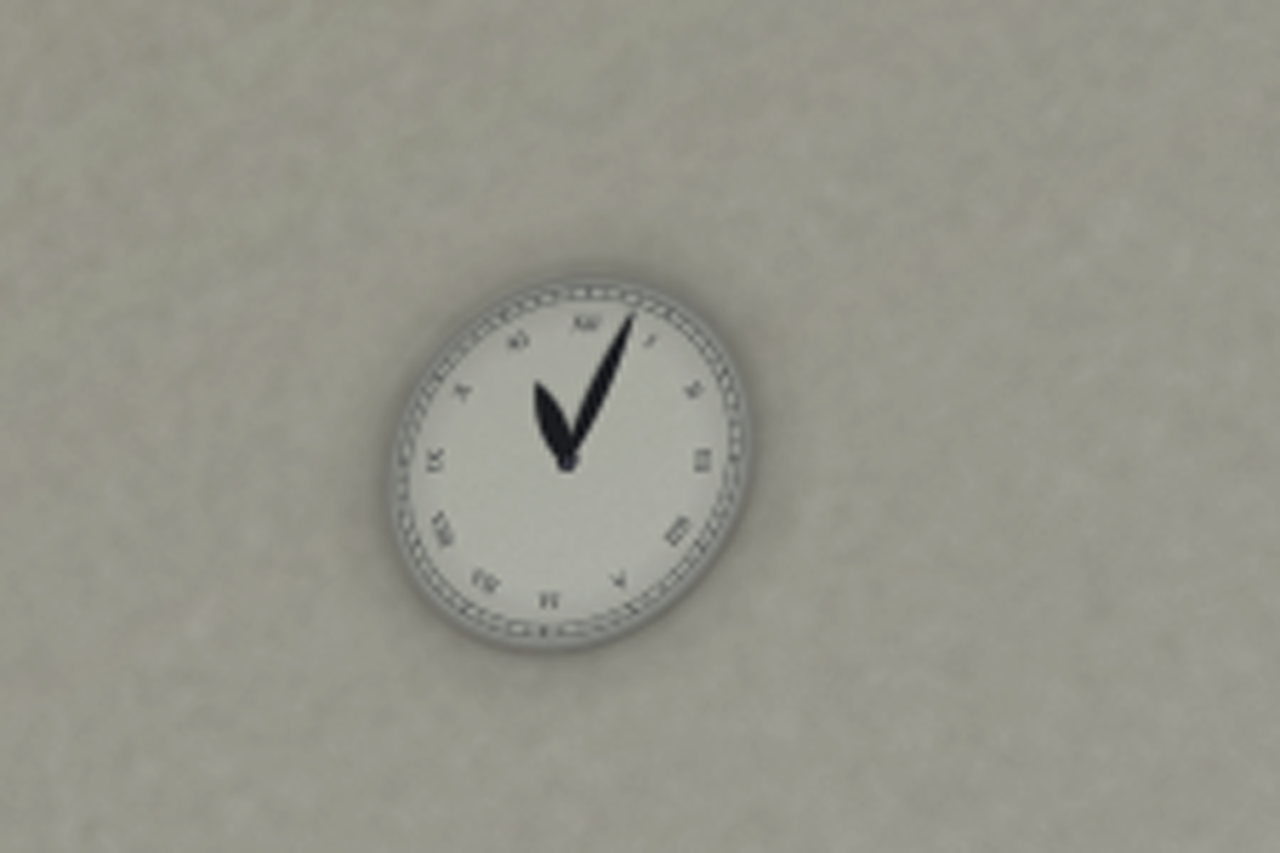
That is 11.03
